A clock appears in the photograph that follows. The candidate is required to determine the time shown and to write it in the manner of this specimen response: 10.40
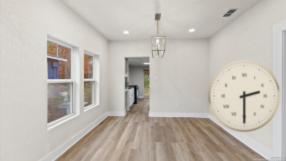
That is 2.30
